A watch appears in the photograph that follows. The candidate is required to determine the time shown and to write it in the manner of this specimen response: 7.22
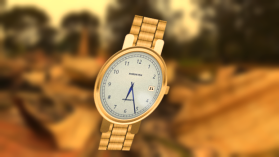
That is 6.26
